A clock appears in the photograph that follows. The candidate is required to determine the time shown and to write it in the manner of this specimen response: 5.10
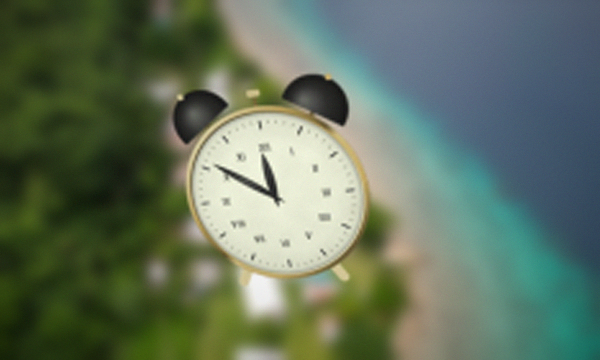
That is 11.51
